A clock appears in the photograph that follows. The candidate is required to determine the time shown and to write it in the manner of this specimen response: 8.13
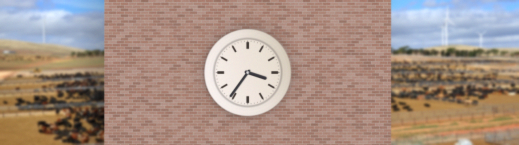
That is 3.36
